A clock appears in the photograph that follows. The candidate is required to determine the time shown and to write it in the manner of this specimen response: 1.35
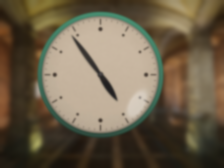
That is 4.54
